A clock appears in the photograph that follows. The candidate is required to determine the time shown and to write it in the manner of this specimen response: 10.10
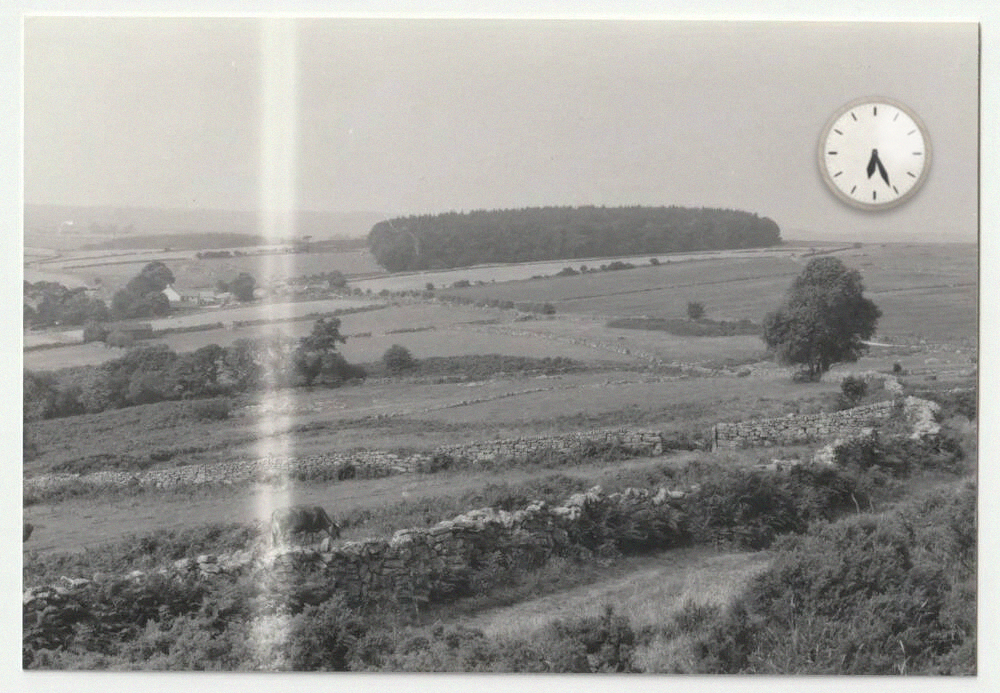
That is 6.26
